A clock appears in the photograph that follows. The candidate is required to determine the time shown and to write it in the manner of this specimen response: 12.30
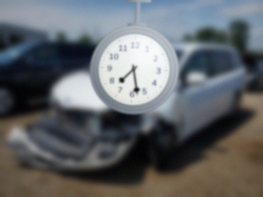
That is 7.28
